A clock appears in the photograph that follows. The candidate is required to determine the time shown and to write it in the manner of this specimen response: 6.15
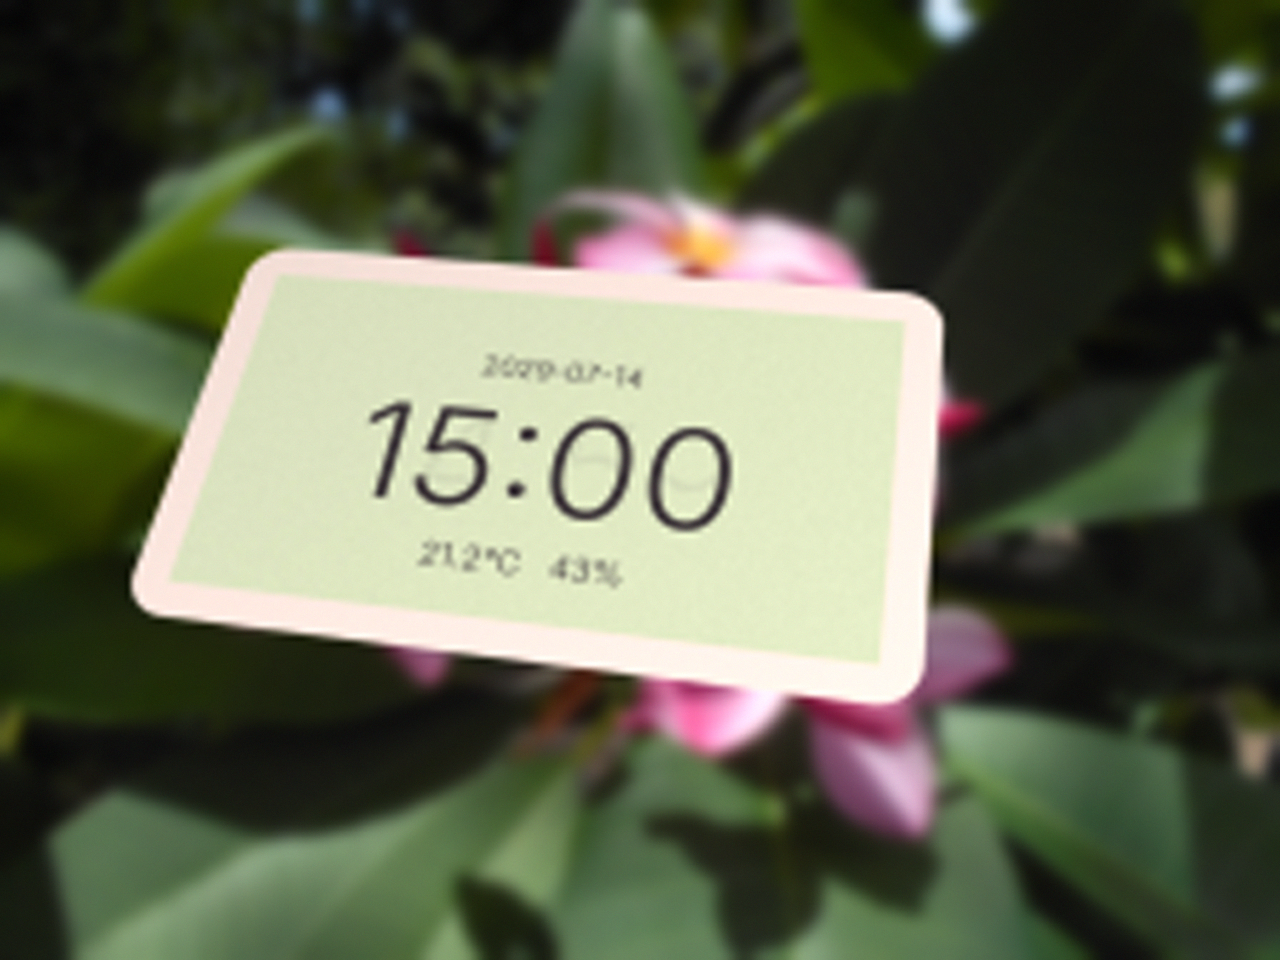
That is 15.00
